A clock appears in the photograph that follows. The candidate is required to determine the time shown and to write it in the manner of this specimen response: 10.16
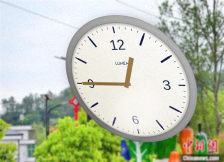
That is 12.45
